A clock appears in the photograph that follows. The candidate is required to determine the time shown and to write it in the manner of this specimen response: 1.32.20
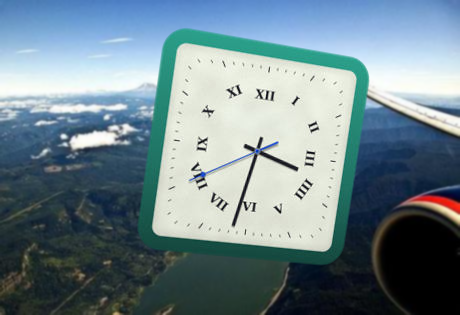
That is 3.31.40
